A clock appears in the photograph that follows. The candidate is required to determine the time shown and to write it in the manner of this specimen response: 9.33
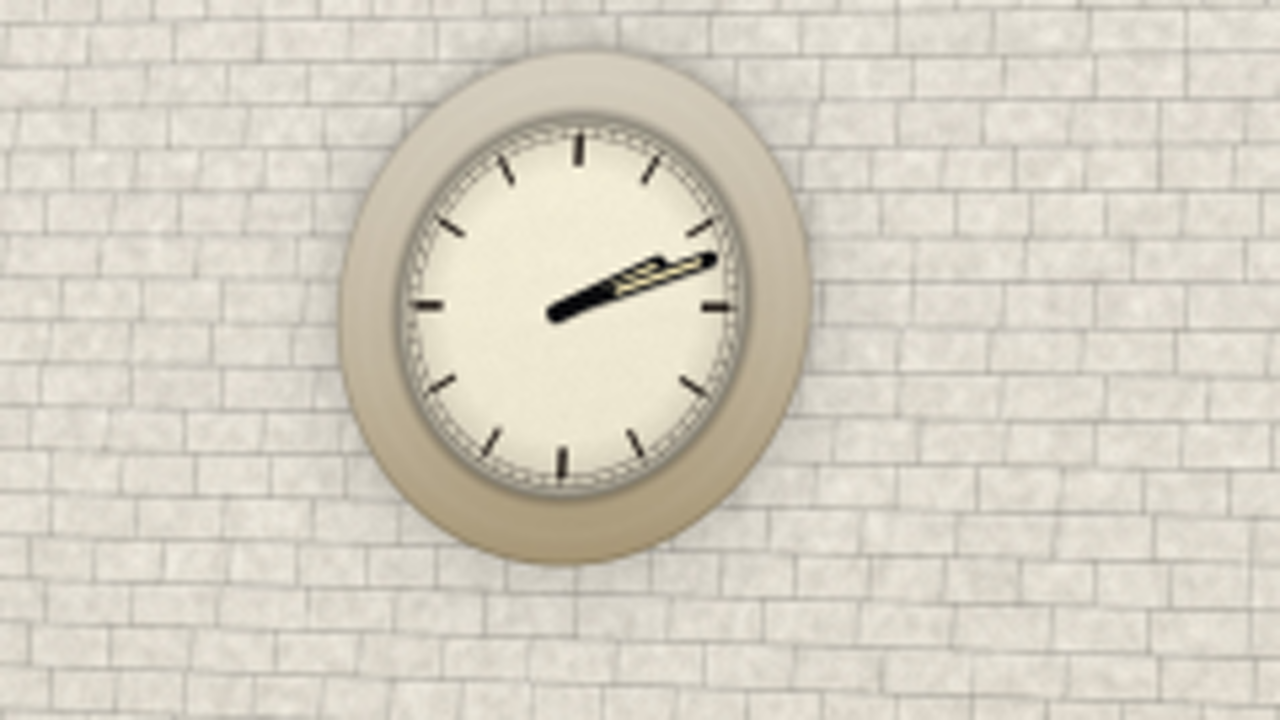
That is 2.12
